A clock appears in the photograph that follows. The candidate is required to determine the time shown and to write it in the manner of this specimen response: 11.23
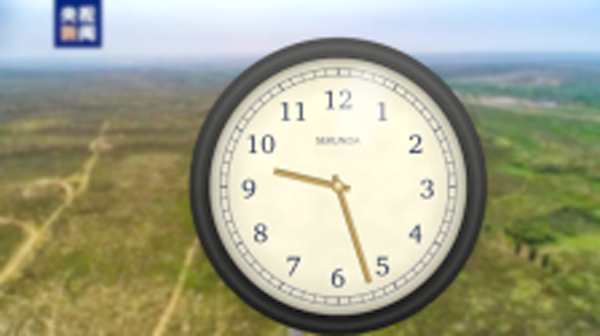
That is 9.27
